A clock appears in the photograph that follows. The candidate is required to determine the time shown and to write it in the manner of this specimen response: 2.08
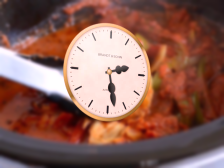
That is 2.28
